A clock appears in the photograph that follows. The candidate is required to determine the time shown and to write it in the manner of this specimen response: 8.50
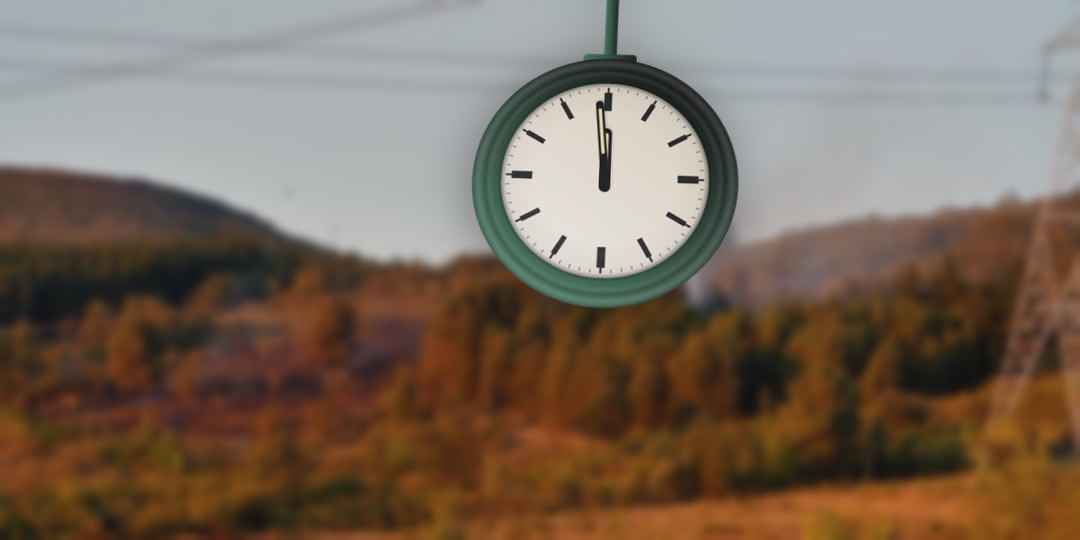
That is 11.59
